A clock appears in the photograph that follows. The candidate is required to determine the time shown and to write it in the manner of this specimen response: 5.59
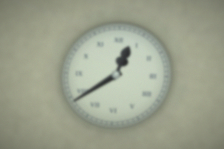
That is 12.39
